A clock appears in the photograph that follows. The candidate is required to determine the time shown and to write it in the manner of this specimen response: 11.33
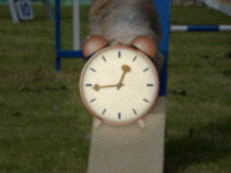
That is 12.44
